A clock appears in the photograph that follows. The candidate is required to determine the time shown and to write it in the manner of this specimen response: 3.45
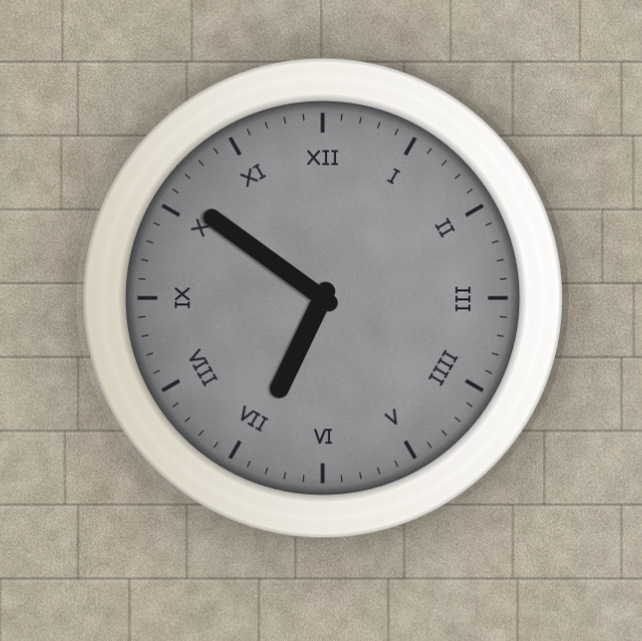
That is 6.51
